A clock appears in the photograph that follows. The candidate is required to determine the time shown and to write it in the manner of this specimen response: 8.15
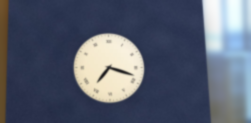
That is 7.18
